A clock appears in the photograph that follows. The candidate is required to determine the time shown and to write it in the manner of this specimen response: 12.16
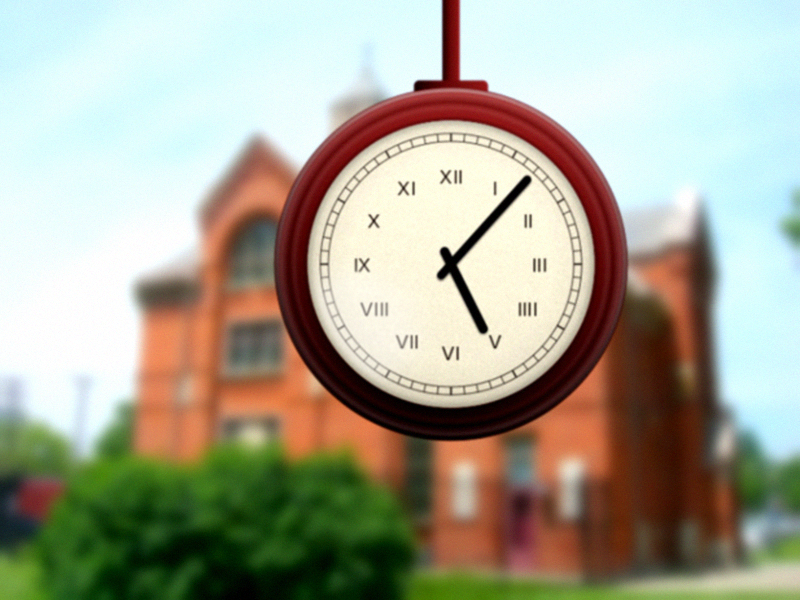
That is 5.07
